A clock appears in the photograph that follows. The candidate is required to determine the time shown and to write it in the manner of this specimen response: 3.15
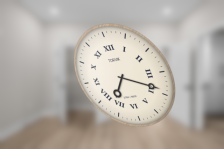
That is 7.19
